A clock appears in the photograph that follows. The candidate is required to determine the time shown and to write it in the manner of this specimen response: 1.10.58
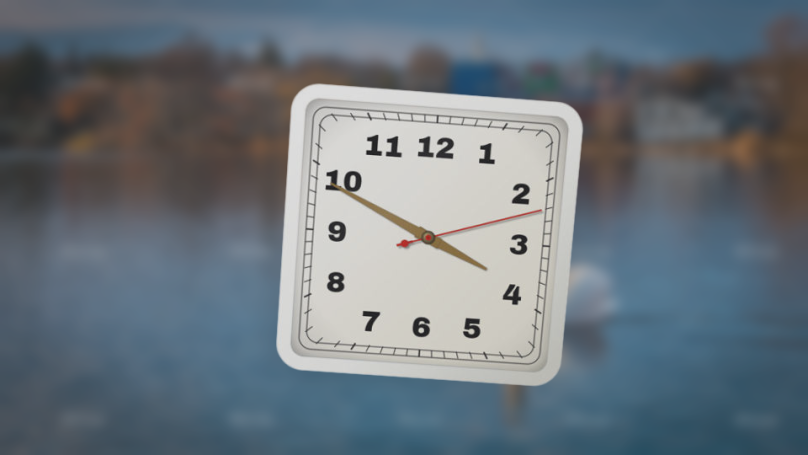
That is 3.49.12
